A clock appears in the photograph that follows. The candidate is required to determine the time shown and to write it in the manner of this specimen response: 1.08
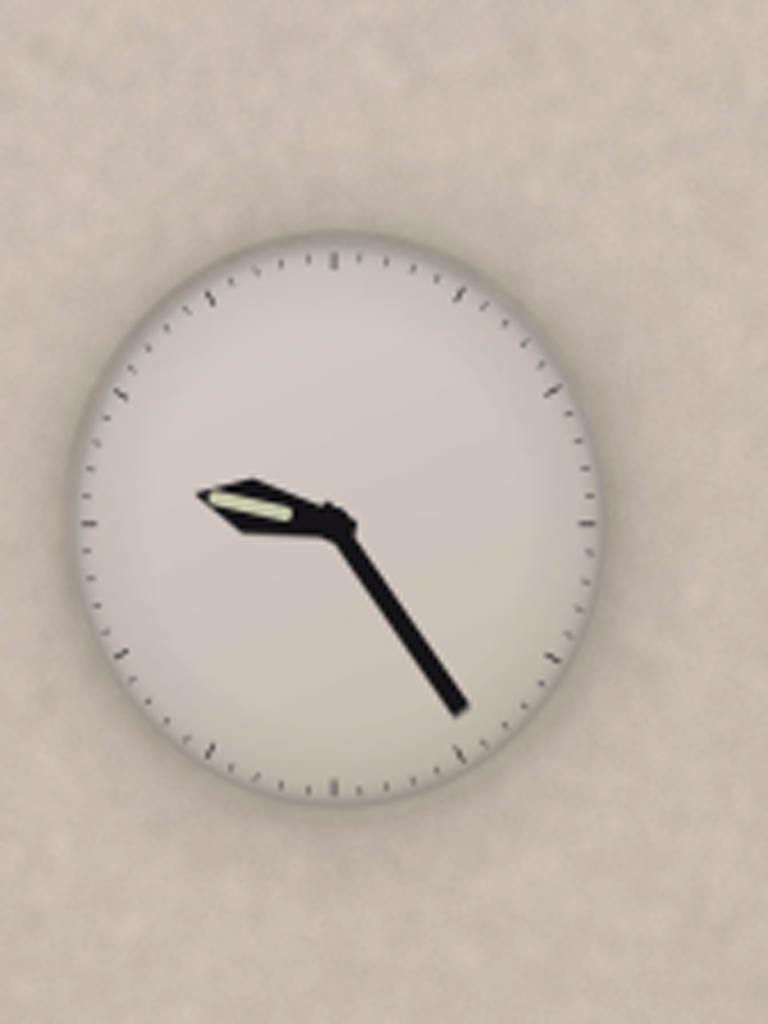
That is 9.24
